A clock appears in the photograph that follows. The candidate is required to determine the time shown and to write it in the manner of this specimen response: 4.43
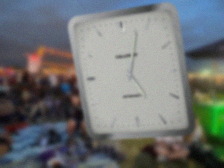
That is 5.03
